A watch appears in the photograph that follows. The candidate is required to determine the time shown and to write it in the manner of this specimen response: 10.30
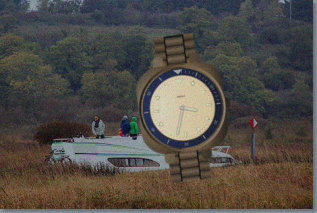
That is 3.33
